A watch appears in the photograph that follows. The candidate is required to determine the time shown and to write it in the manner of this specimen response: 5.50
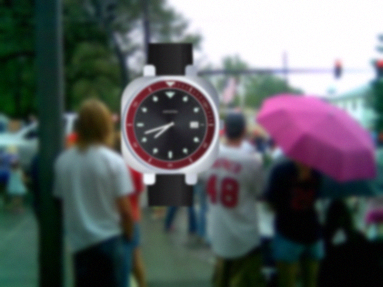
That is 7.42
